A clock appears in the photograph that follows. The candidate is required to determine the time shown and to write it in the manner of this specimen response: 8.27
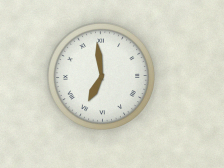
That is 6.59
